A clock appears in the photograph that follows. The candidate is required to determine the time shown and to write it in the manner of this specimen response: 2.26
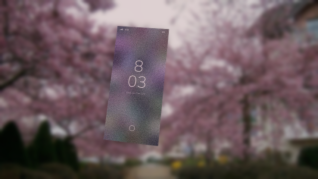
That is 8.03
